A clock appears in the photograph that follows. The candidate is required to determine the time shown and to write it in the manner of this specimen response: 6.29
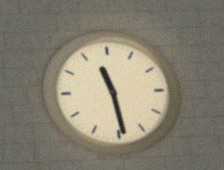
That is 11.29
